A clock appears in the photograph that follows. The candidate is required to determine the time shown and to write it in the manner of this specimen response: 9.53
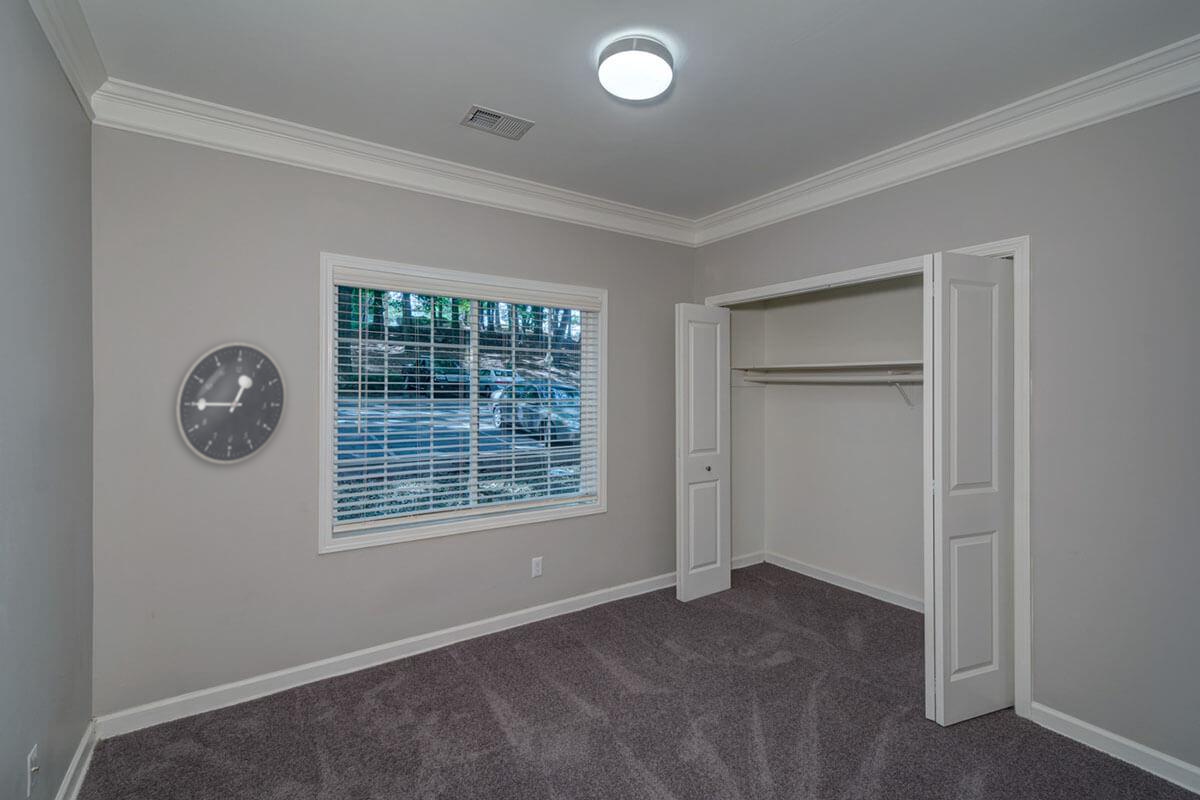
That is 12.45
